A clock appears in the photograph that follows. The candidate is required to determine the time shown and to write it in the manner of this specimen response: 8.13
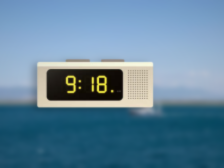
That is 9.18
